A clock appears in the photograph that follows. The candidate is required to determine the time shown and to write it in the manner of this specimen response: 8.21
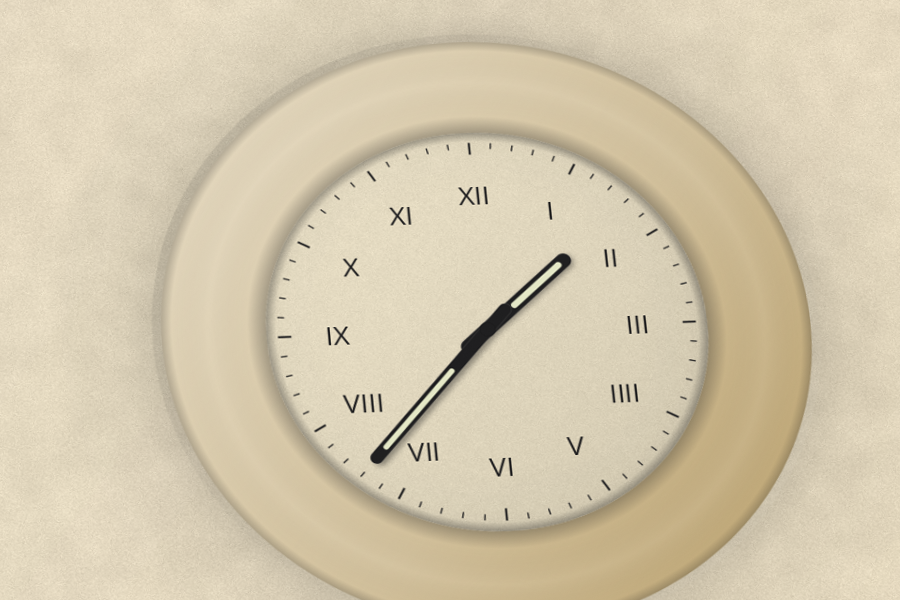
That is 1.37
